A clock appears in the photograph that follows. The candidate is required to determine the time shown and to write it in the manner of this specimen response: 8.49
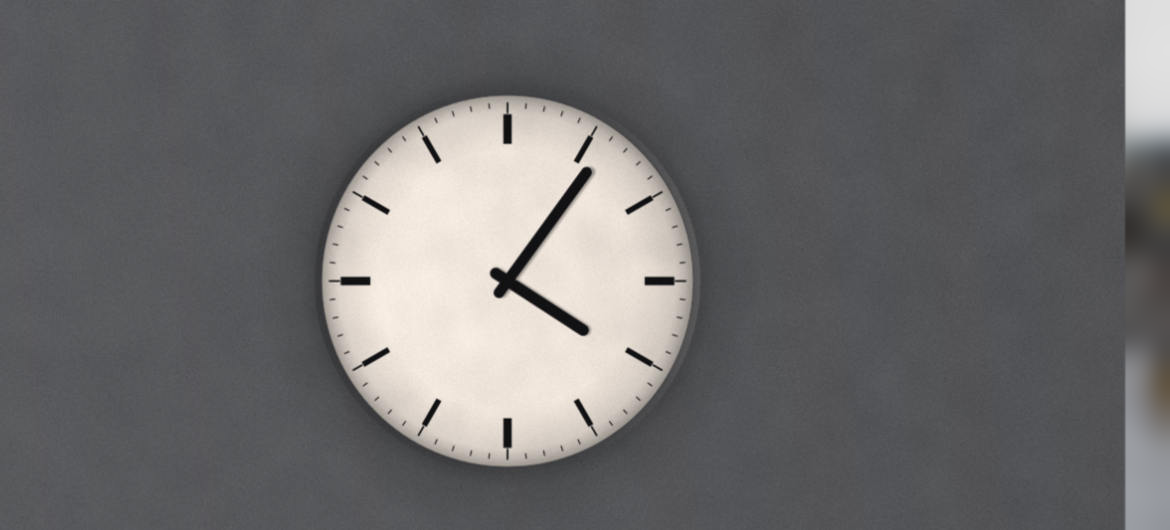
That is 4.06
